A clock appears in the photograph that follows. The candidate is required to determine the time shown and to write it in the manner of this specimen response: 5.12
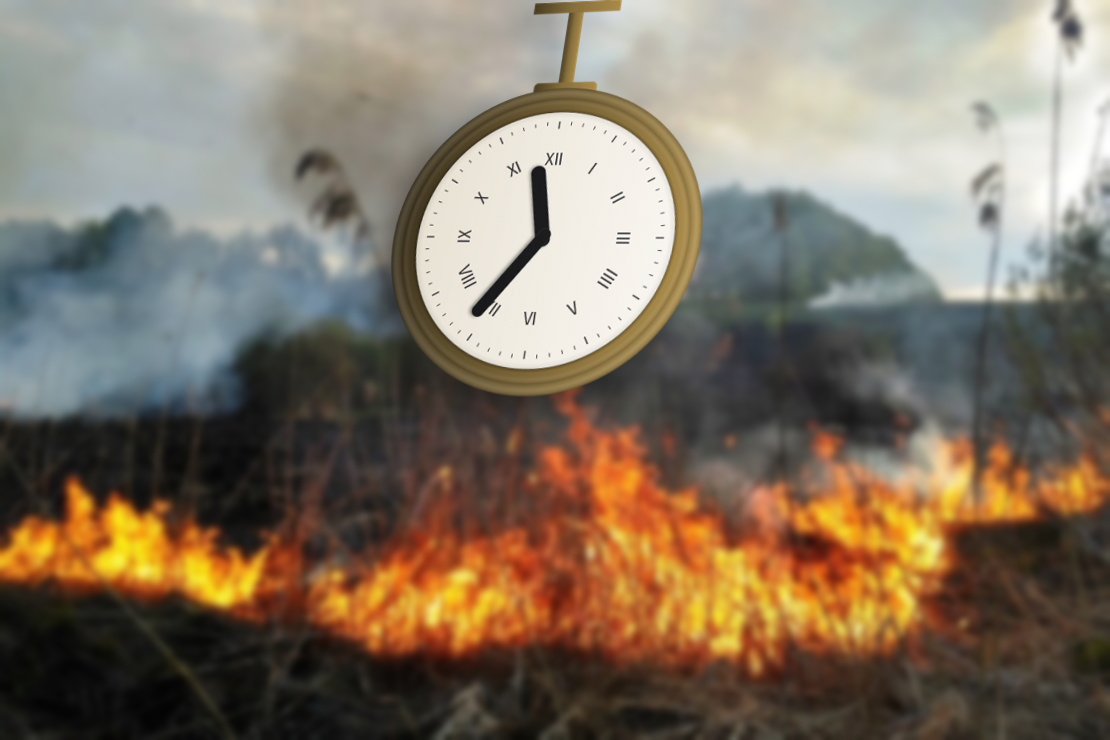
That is 11.36
